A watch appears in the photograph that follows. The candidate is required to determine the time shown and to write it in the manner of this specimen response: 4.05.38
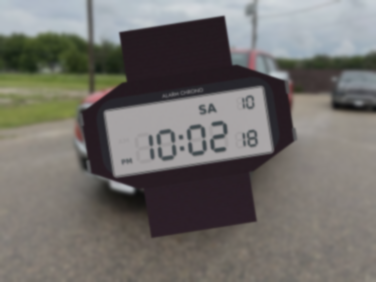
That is 10.02.18
